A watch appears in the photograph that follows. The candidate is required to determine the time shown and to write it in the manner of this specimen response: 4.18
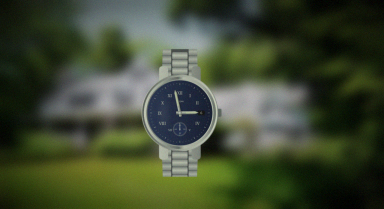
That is 2.58
